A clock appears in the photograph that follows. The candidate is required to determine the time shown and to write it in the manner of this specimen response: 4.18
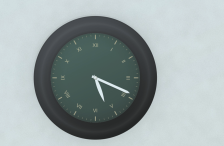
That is 5.19
